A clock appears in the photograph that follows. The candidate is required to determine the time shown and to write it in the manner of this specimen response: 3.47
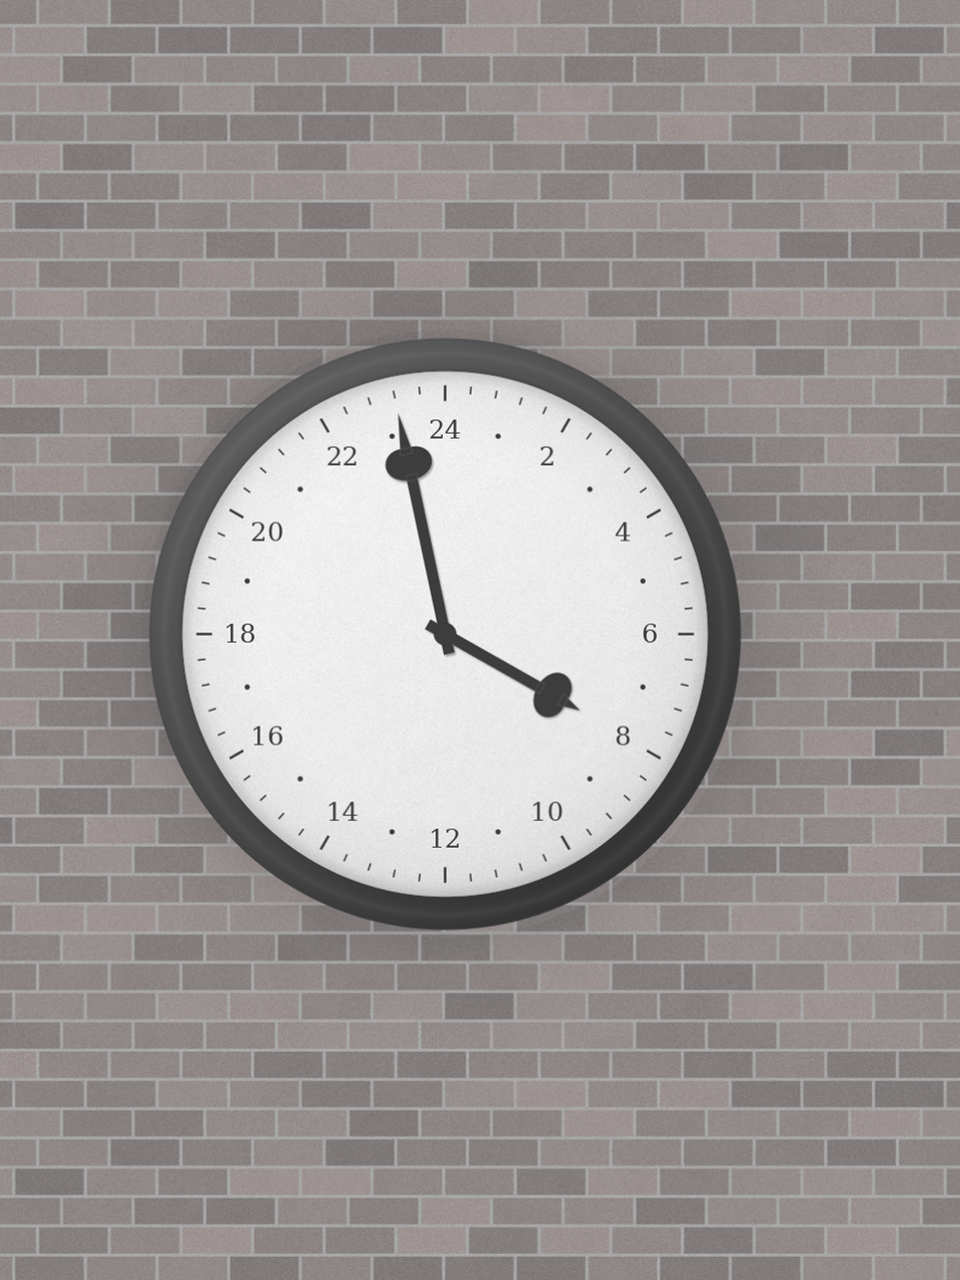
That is 7.58
